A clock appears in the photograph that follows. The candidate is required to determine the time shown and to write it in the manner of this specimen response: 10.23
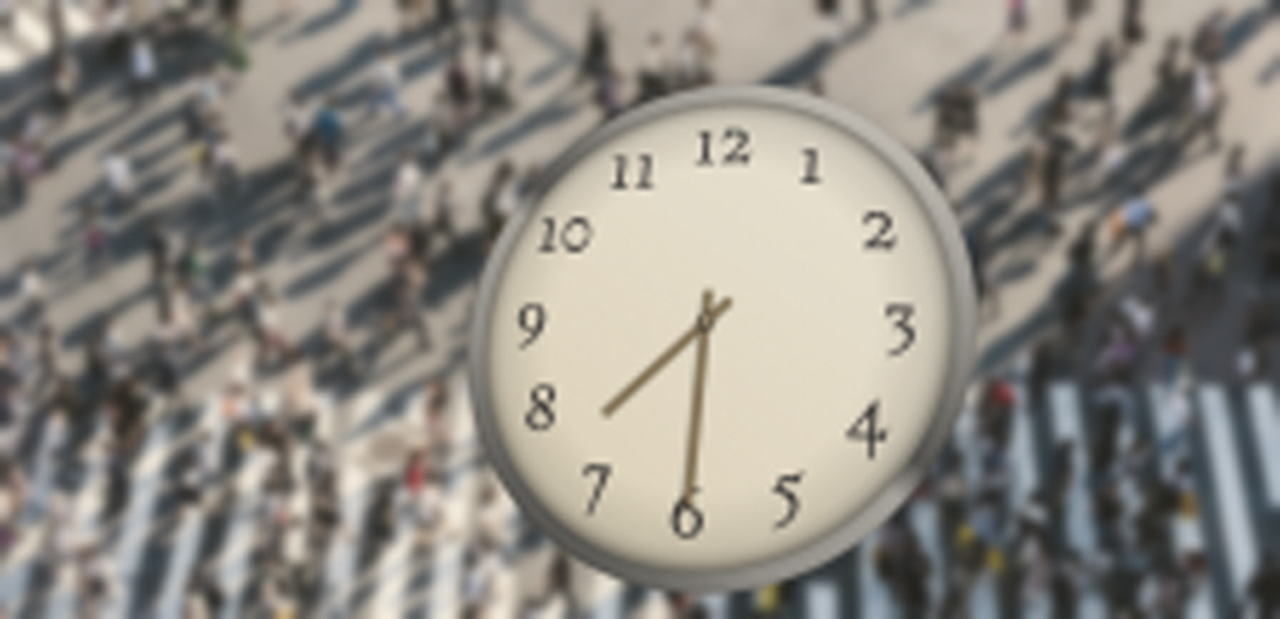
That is 7.30
